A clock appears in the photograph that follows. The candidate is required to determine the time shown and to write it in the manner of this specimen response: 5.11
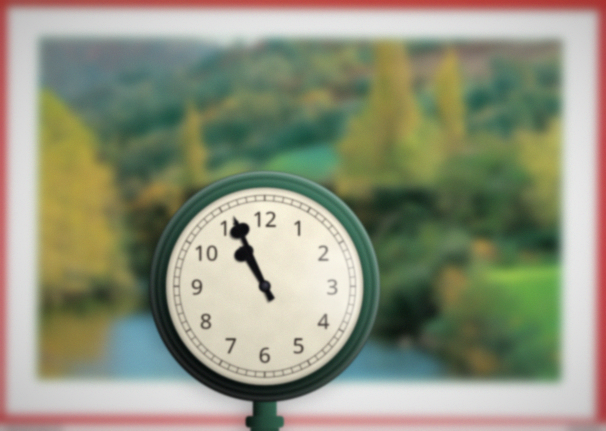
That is 10.56
